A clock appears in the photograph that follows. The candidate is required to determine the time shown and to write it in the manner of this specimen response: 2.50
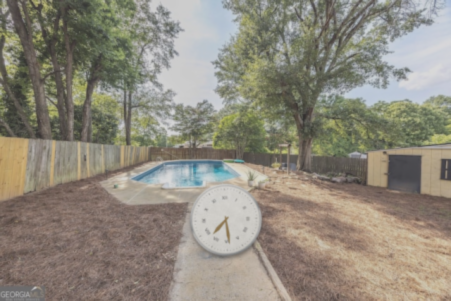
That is 7.29
